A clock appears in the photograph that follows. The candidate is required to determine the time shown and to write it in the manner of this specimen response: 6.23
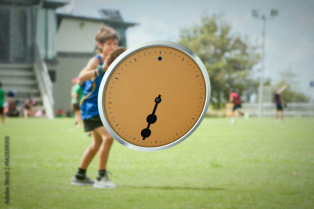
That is 6.33
